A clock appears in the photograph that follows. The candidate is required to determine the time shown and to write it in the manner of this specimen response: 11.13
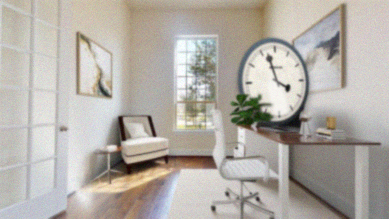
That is 3.57
